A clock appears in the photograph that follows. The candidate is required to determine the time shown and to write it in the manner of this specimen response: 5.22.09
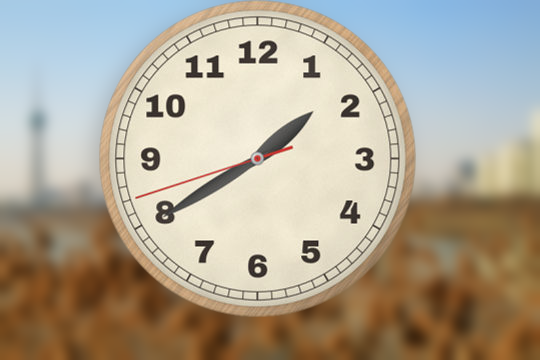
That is 1.39.42
